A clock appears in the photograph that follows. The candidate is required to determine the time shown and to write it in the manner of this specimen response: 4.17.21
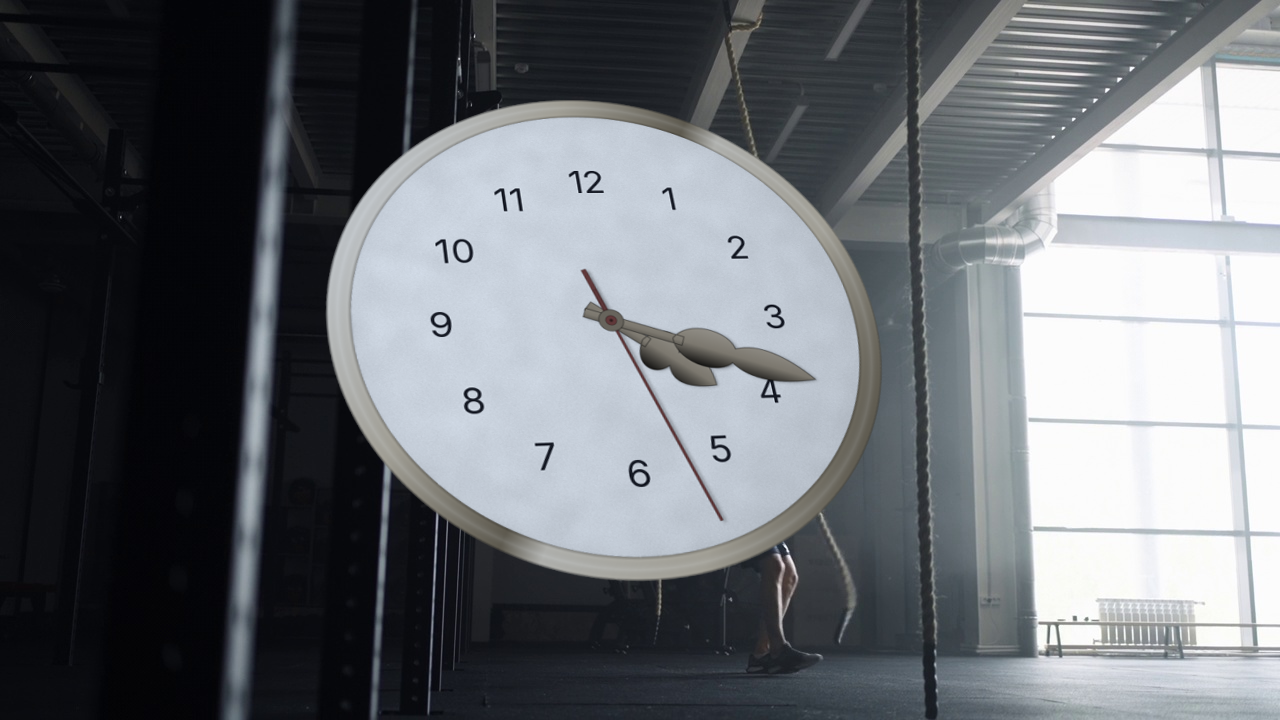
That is 4.18.27
